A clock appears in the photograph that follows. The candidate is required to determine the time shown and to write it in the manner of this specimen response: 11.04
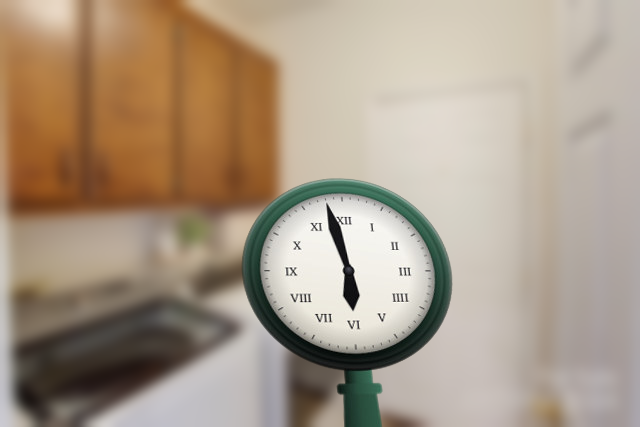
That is 5.58
